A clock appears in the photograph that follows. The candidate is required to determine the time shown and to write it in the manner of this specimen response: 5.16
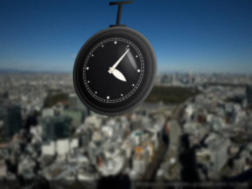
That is 4.06
